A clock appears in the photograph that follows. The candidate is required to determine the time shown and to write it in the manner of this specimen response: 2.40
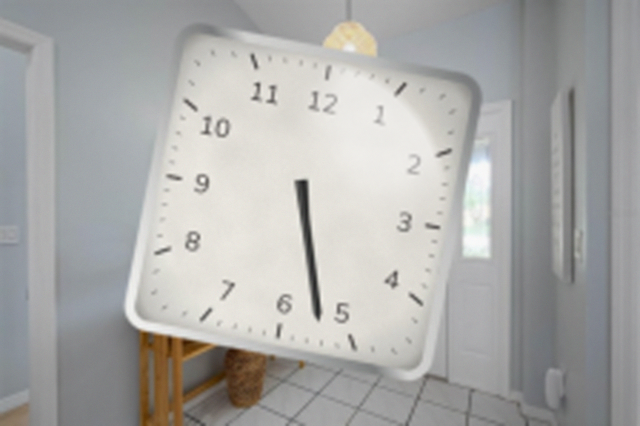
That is 5.27
